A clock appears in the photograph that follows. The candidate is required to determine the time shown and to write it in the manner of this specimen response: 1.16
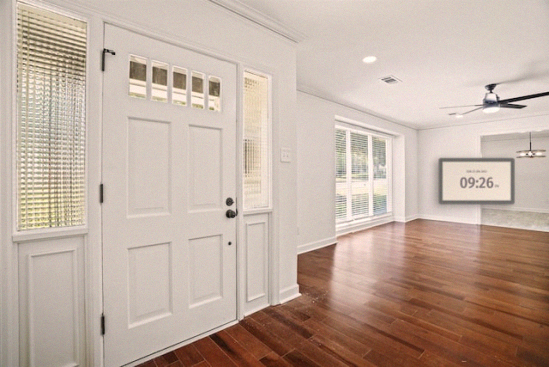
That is 9.26
